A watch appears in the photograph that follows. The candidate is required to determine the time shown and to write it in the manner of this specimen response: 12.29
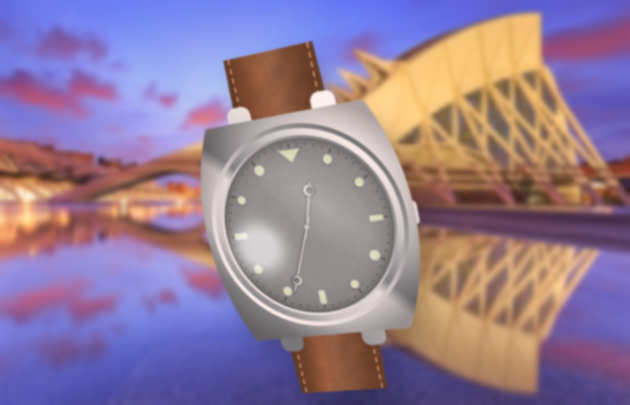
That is 12.34
